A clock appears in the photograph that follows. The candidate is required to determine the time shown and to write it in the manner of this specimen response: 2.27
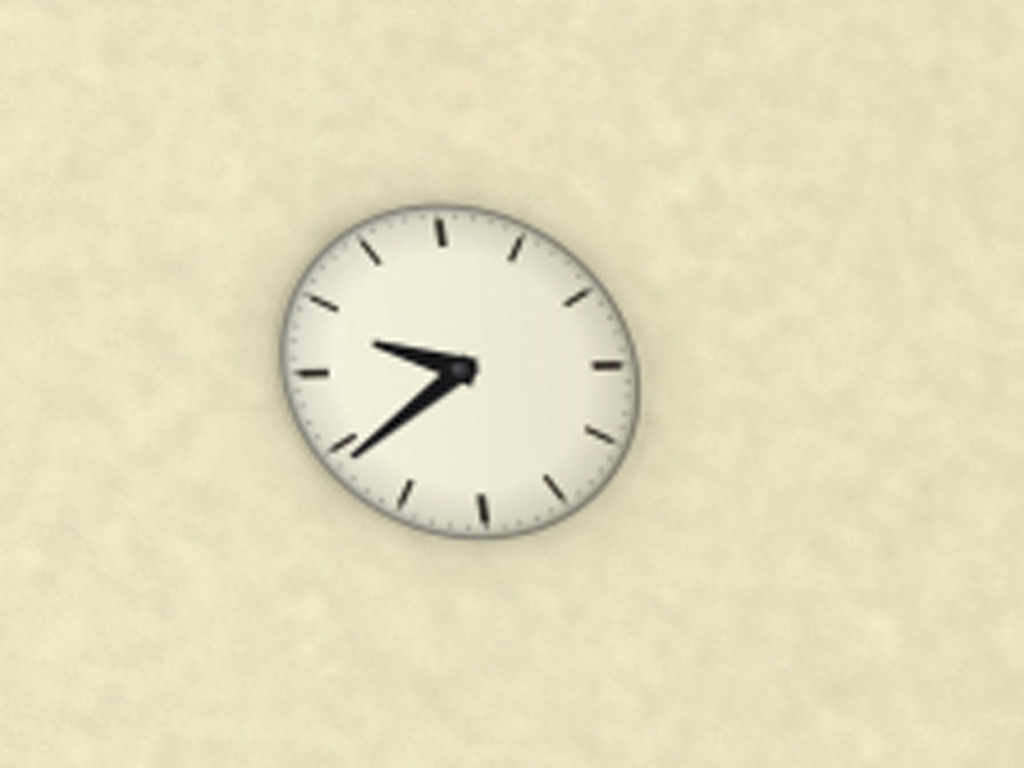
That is 9.39
